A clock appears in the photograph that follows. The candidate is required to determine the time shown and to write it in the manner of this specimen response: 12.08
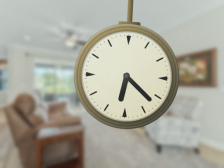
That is 6.22
